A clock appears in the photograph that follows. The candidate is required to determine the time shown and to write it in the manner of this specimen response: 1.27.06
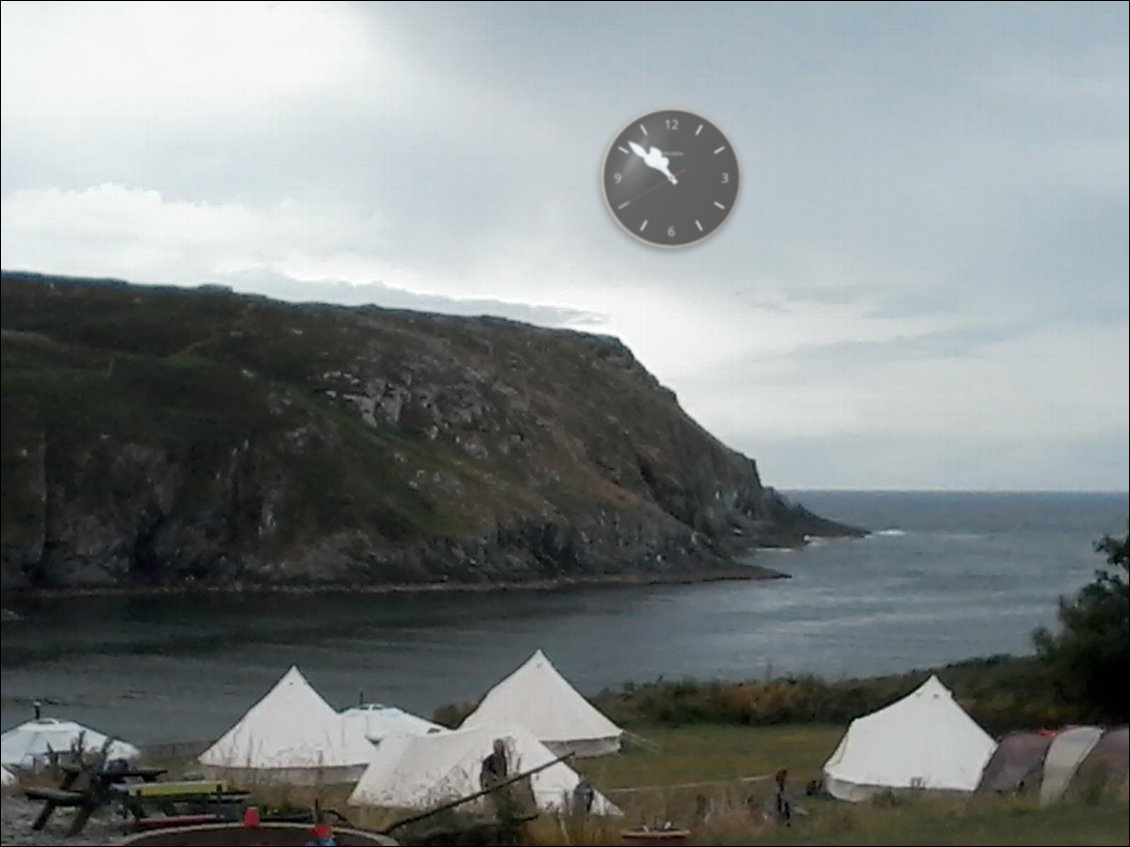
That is 10.51.40
